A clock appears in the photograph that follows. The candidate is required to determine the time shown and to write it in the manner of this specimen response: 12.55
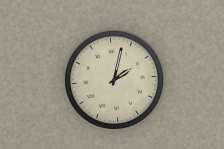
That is 2.03
